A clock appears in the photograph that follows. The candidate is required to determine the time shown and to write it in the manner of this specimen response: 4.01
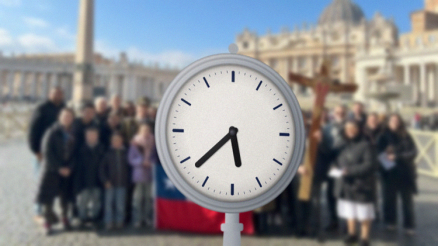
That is 5.38
